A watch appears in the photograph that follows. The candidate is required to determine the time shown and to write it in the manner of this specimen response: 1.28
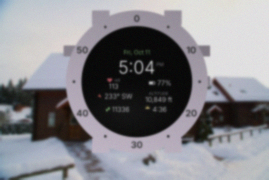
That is 5.04
